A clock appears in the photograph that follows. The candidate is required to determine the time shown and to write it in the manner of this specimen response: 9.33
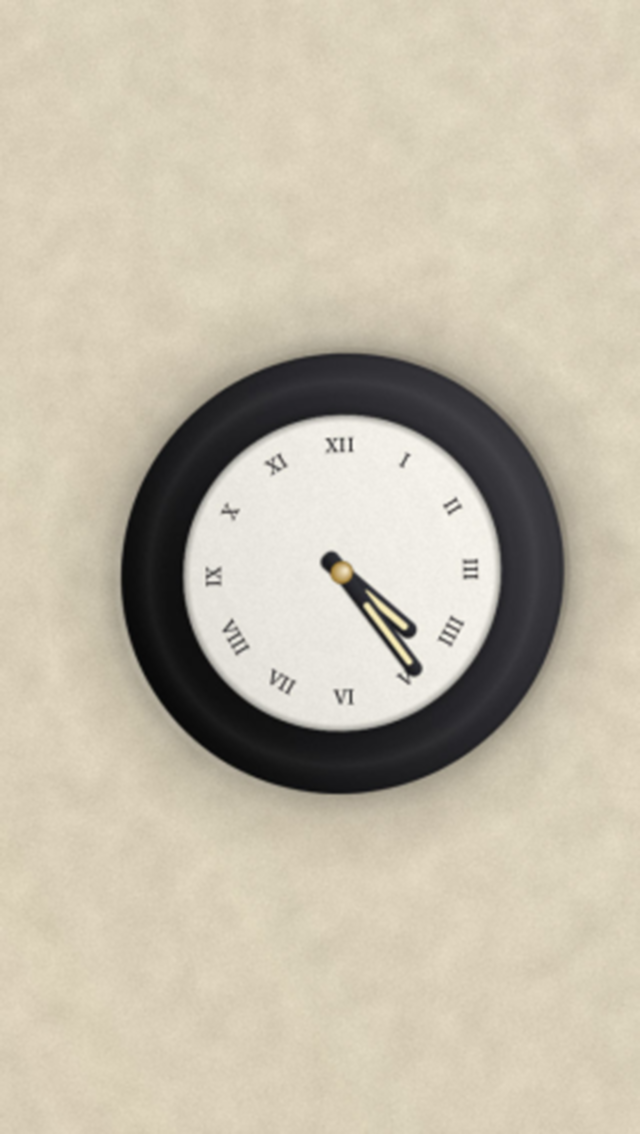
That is 4.24
